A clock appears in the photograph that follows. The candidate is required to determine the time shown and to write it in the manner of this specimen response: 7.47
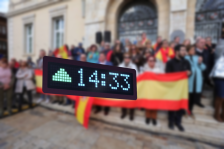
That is 14.33
